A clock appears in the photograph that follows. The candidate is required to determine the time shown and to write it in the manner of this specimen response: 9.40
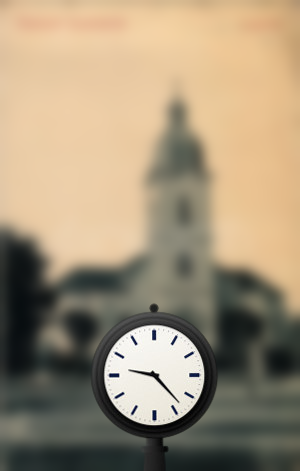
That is 9.23
